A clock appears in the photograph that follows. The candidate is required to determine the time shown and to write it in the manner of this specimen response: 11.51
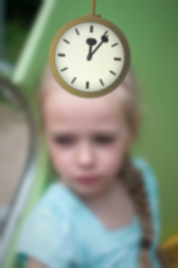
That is 12.06
